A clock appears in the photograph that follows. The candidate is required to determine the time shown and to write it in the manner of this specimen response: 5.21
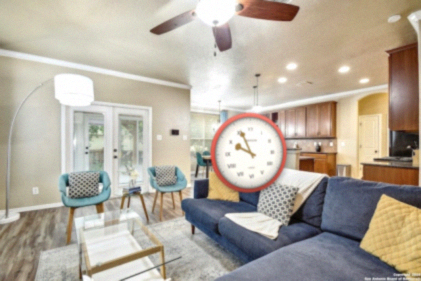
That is 9.56
